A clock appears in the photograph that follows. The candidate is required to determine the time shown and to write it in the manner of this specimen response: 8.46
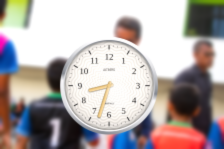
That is 8.33
